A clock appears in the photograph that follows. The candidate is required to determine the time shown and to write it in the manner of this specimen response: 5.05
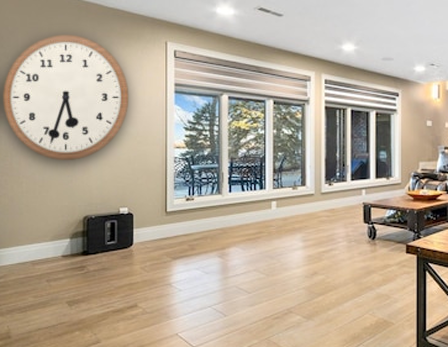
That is 5.33
